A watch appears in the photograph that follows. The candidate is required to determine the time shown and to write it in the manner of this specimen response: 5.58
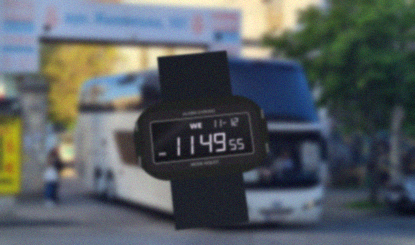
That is 11.49
